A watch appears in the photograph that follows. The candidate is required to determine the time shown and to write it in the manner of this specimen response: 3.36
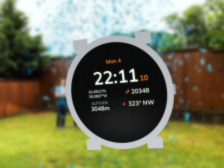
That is 22.11
